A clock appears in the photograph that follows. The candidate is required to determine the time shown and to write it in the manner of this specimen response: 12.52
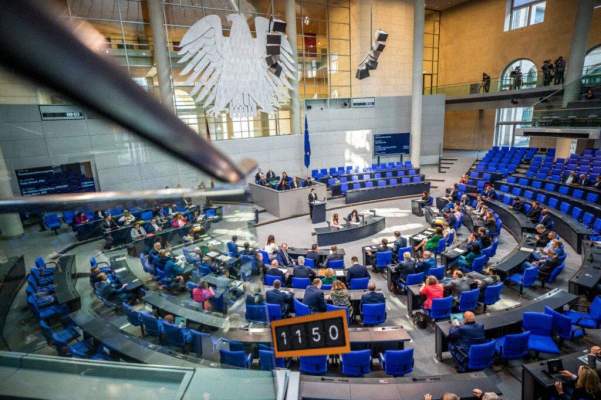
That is 11.50
